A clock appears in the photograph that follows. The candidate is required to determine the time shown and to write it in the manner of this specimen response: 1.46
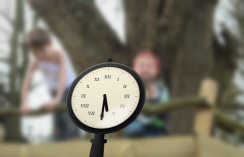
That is 5.30
